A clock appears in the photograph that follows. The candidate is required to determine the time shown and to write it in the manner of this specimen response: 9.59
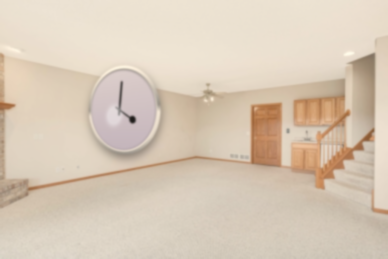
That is 4.01
